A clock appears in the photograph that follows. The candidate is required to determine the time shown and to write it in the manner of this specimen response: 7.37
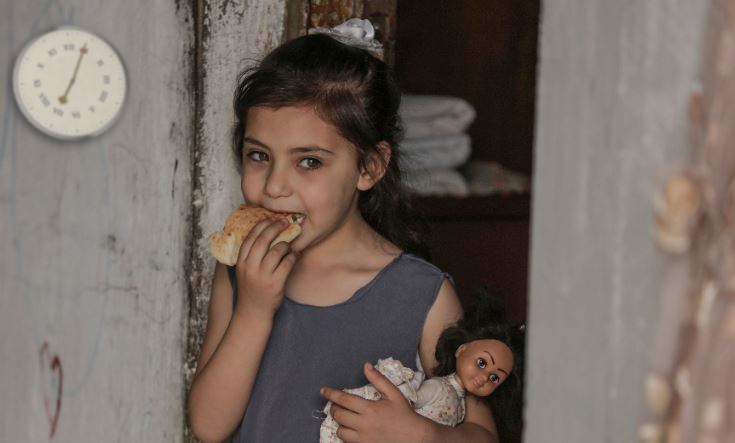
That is 7.04
